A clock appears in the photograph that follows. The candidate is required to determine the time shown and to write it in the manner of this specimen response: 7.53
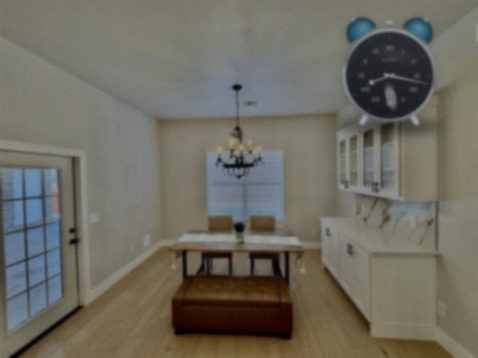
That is 8.17
